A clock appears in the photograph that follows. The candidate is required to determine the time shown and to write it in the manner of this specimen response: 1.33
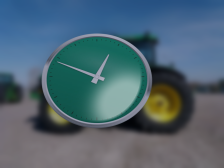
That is 12.49
